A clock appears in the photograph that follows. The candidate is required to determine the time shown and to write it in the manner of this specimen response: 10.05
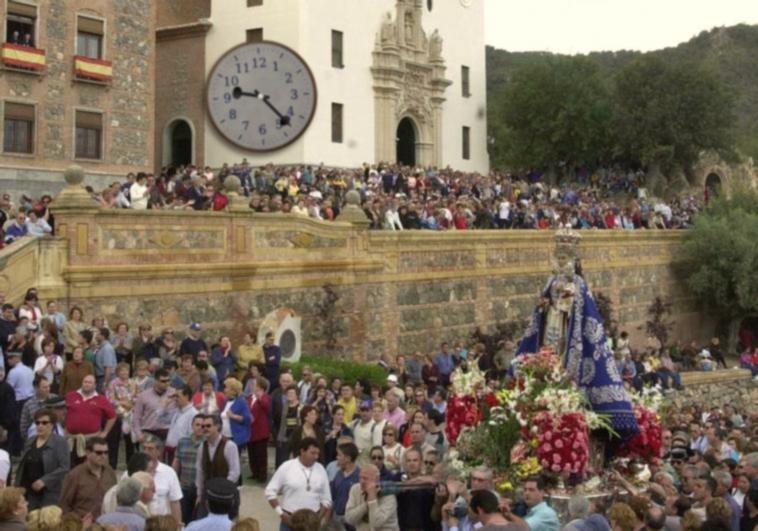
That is 9.23
